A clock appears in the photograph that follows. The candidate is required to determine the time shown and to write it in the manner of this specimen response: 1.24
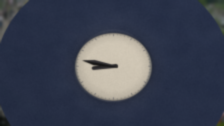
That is 8.47
